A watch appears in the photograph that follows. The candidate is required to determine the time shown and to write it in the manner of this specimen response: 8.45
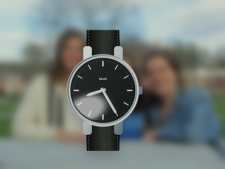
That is 8.25
